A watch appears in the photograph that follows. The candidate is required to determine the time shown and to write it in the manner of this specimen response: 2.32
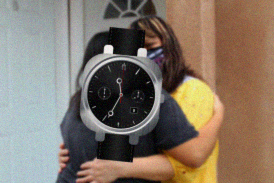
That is 11.34
